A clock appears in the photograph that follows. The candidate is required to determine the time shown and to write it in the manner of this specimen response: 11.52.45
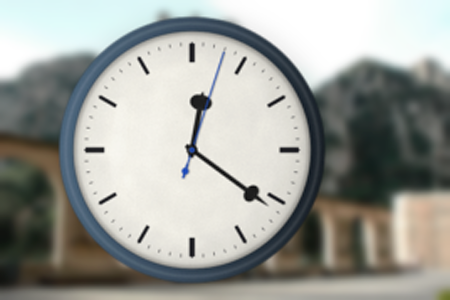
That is 12.21.03
